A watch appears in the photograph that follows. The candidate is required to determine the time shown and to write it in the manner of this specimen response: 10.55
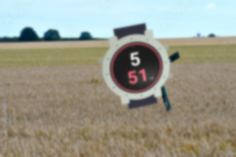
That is 5.51
